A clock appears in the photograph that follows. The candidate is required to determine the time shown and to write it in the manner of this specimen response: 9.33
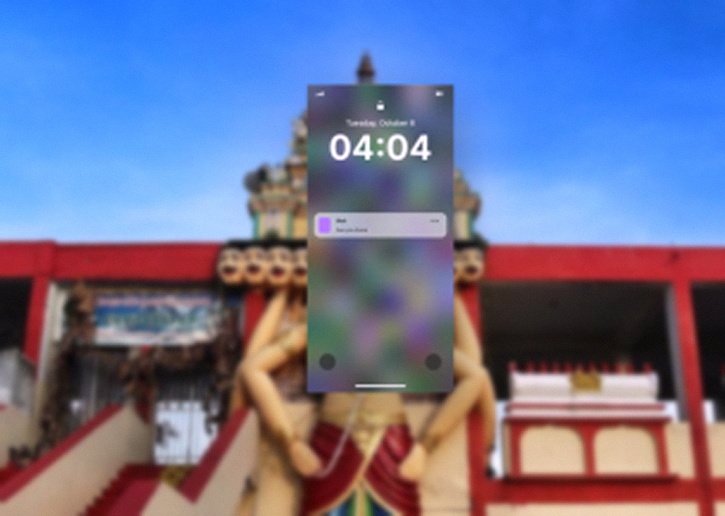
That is 4.04
